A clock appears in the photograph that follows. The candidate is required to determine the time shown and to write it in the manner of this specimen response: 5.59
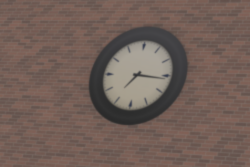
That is 7.16
